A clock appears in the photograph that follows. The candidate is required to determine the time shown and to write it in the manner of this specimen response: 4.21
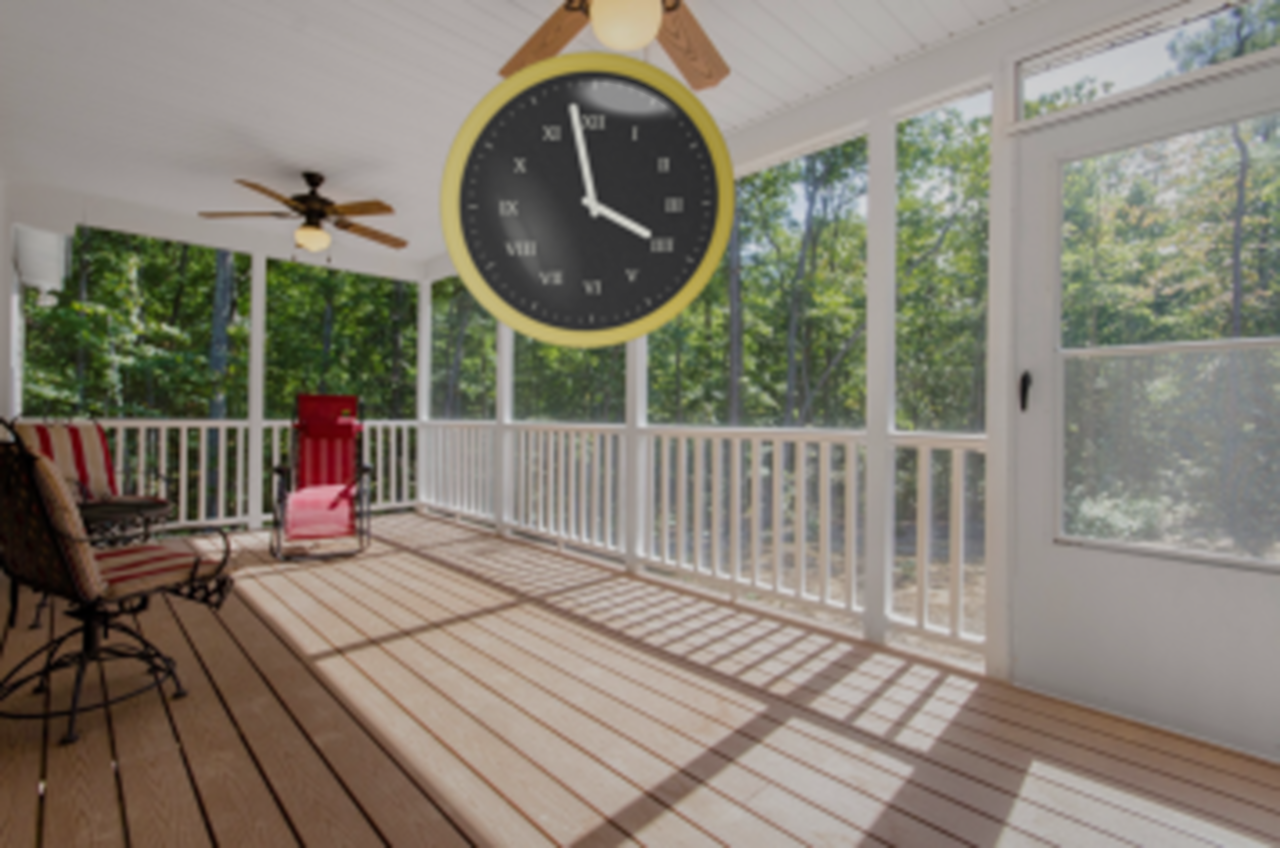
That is 3.58
